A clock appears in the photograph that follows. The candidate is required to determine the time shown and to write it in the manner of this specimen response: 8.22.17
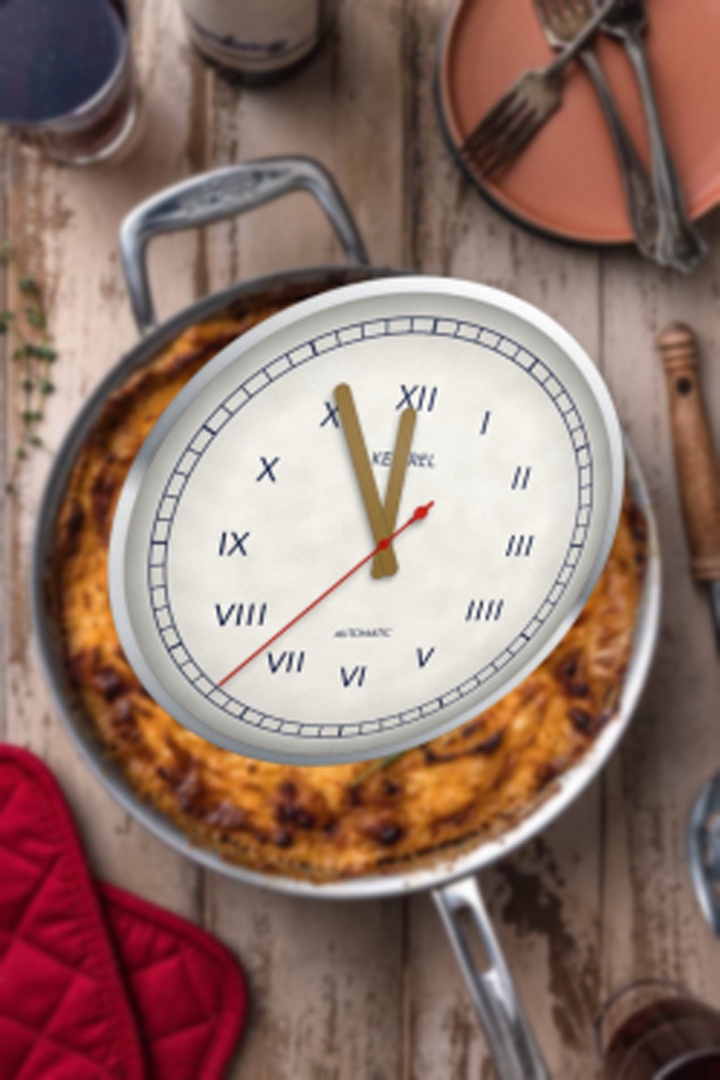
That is 11.55.37
